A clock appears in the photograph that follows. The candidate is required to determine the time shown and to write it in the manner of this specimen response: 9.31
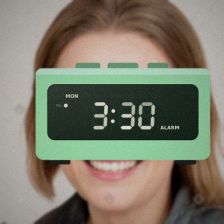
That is 3.30
